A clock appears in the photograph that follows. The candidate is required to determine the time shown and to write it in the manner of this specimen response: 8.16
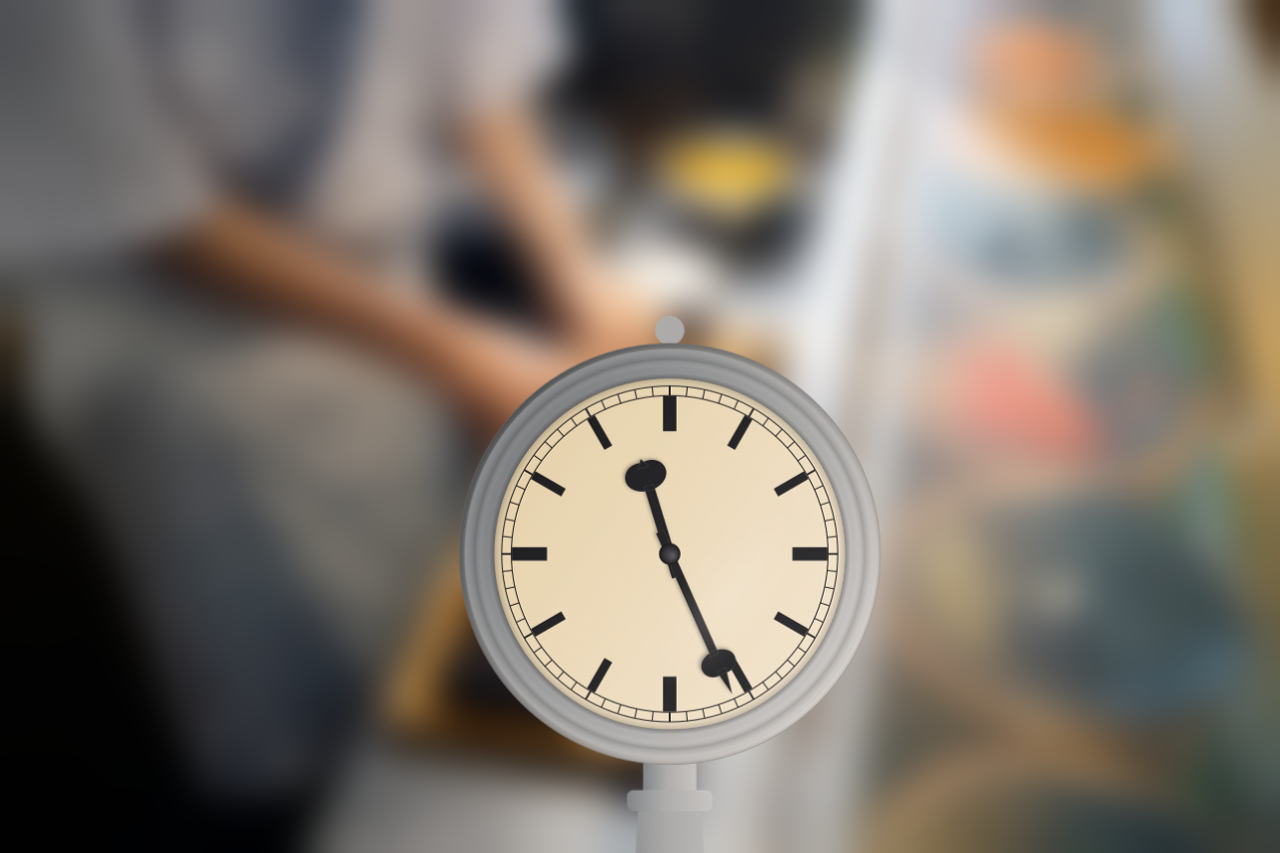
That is 11.26
